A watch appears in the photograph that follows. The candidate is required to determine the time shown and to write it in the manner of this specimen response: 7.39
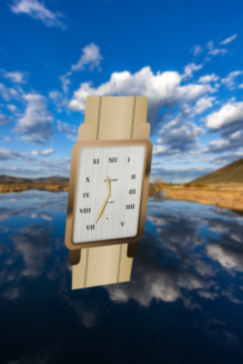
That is 11.34
